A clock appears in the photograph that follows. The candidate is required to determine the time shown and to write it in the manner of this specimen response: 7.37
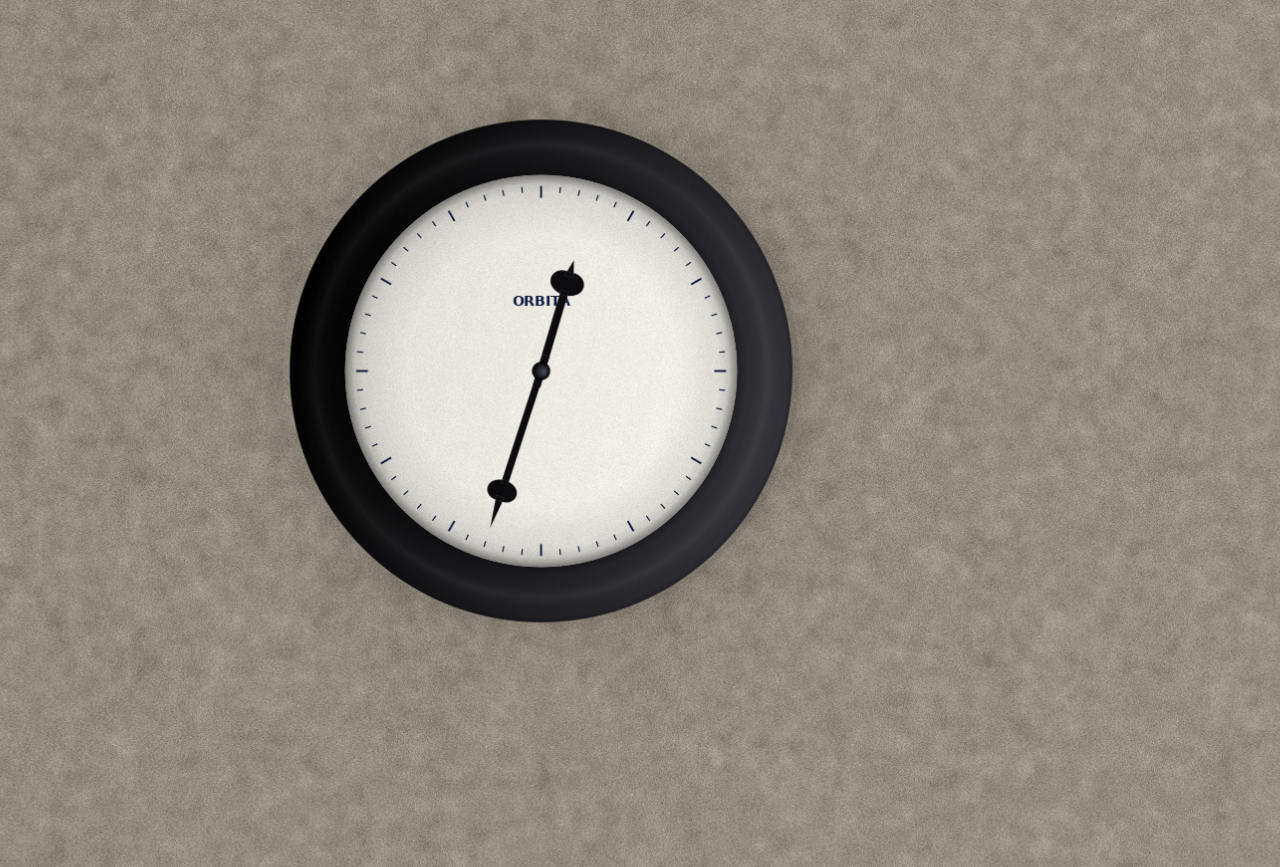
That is 12.33
